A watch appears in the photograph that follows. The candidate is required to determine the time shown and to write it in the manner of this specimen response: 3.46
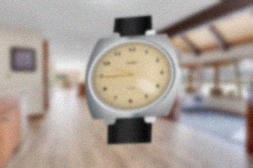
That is 9.45
